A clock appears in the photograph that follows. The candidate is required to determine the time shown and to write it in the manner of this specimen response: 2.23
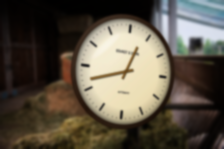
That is 12.42
